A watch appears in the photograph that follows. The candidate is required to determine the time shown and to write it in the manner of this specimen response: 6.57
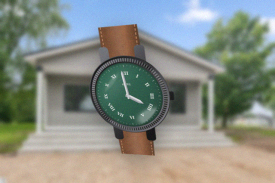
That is 3.59
